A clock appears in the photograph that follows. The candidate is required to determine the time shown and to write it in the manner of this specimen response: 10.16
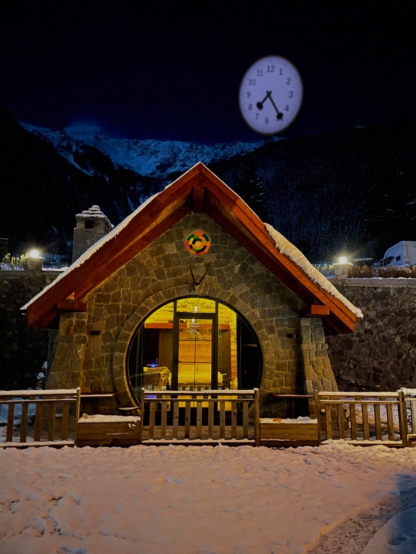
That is 7.24
